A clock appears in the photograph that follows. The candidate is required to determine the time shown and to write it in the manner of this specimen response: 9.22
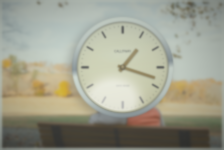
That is 1.18
